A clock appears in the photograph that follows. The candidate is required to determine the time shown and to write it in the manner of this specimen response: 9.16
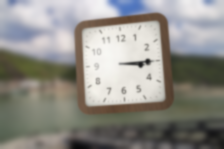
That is 3.15
